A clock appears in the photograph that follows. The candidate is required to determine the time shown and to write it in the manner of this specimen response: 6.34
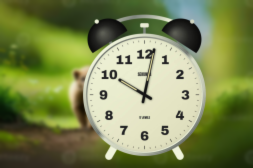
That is 10.02
